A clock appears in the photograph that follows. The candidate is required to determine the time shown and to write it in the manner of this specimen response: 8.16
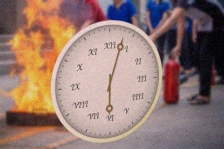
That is 6.03
